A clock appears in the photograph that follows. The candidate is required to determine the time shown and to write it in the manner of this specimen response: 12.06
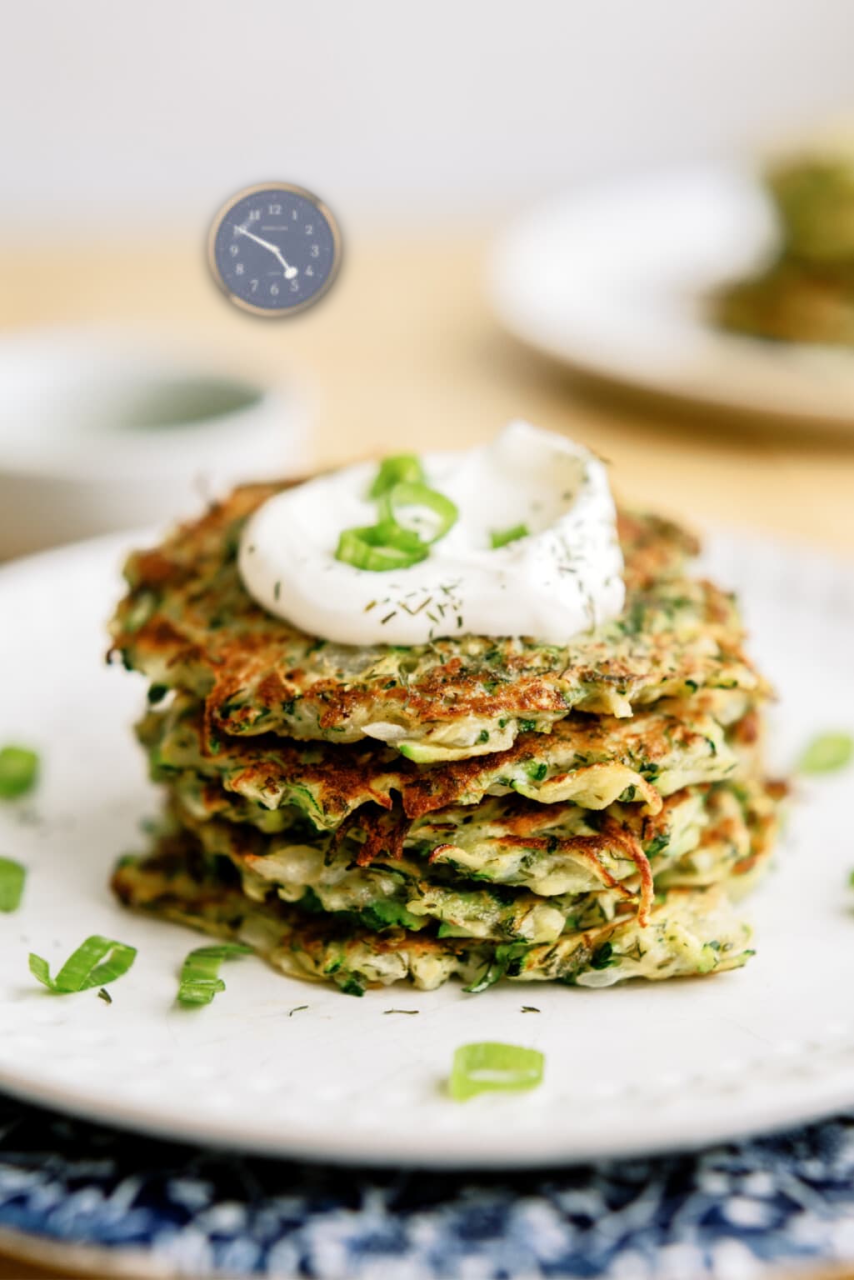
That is 4.50
